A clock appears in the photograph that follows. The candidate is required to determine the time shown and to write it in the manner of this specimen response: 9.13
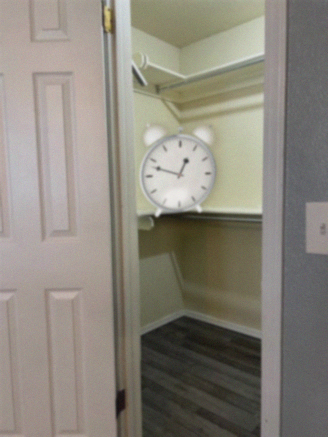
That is 12.48
